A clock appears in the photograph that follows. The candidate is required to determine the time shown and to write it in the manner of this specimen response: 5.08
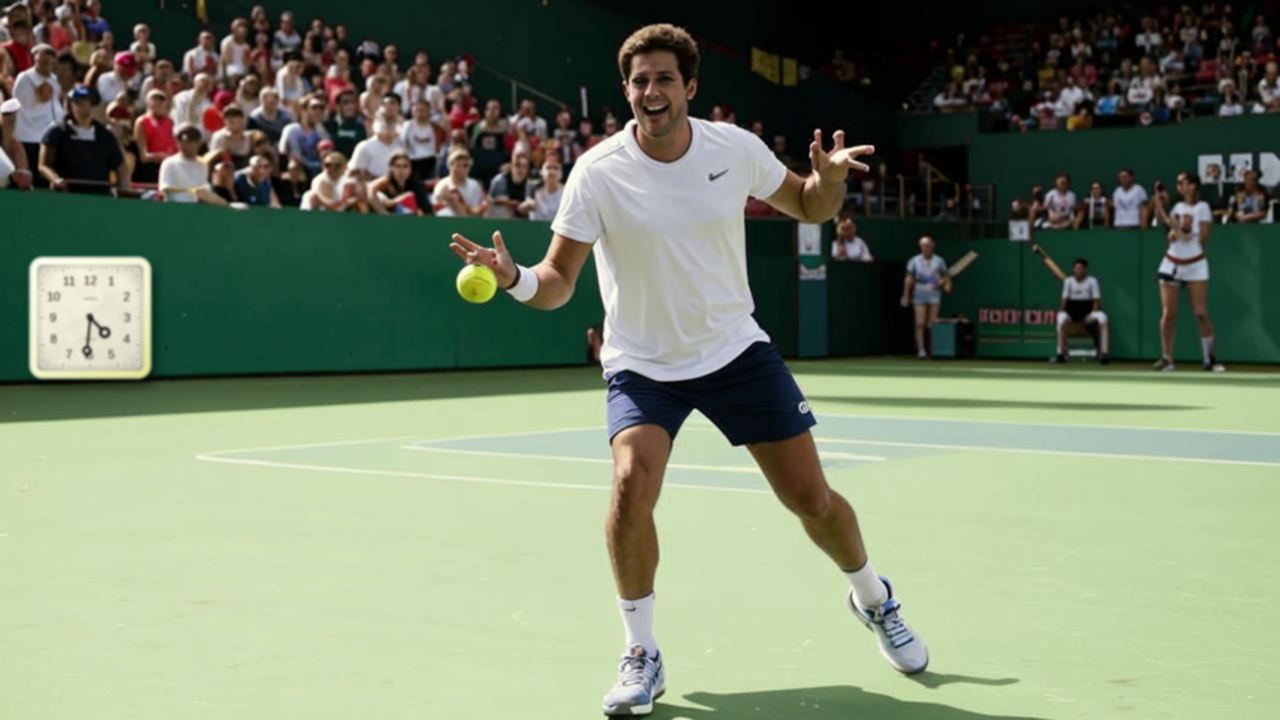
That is 4.31
